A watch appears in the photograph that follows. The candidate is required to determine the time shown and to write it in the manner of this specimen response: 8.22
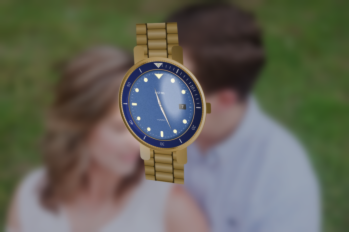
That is 11.26
